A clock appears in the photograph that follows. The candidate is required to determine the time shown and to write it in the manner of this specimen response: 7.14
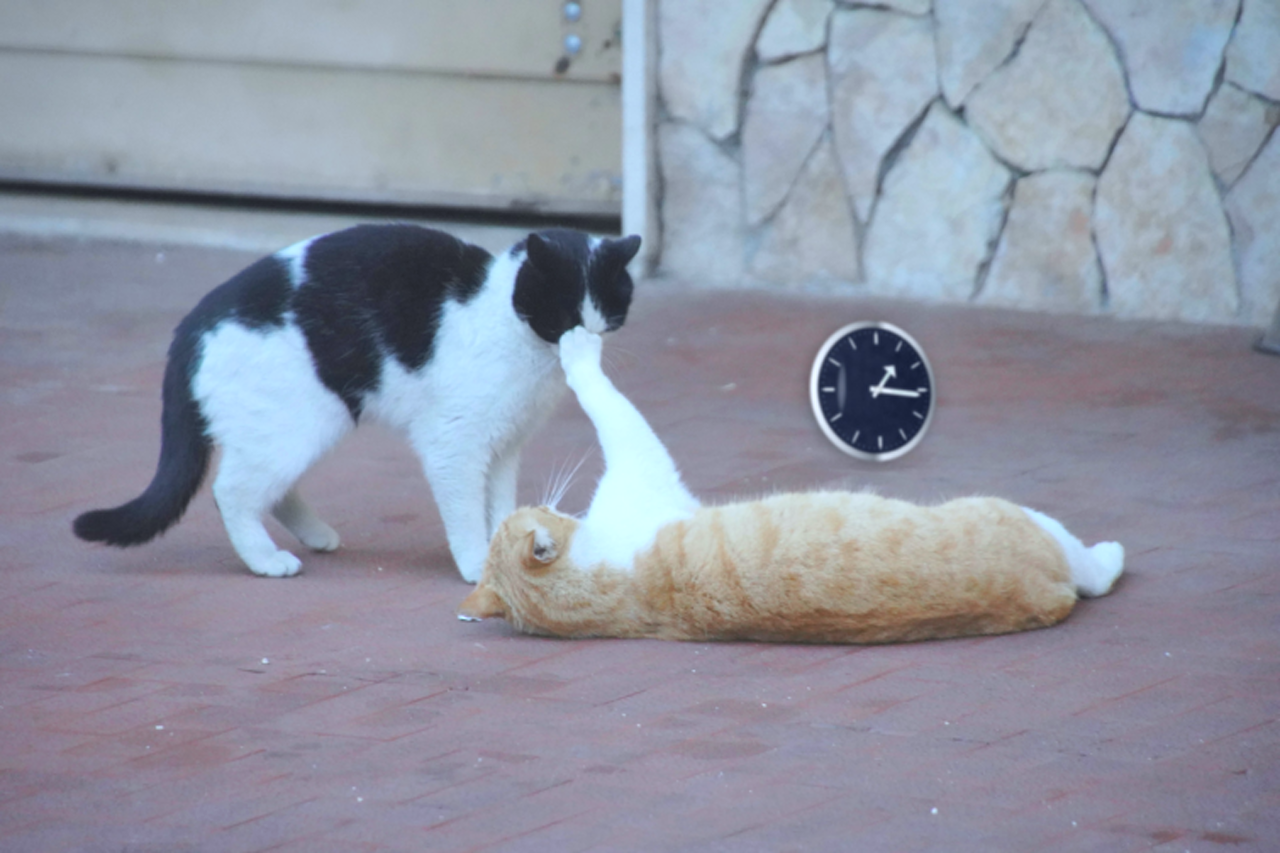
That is 1.16
